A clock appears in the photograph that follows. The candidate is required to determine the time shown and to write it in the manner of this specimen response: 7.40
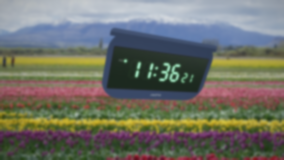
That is 11.36
